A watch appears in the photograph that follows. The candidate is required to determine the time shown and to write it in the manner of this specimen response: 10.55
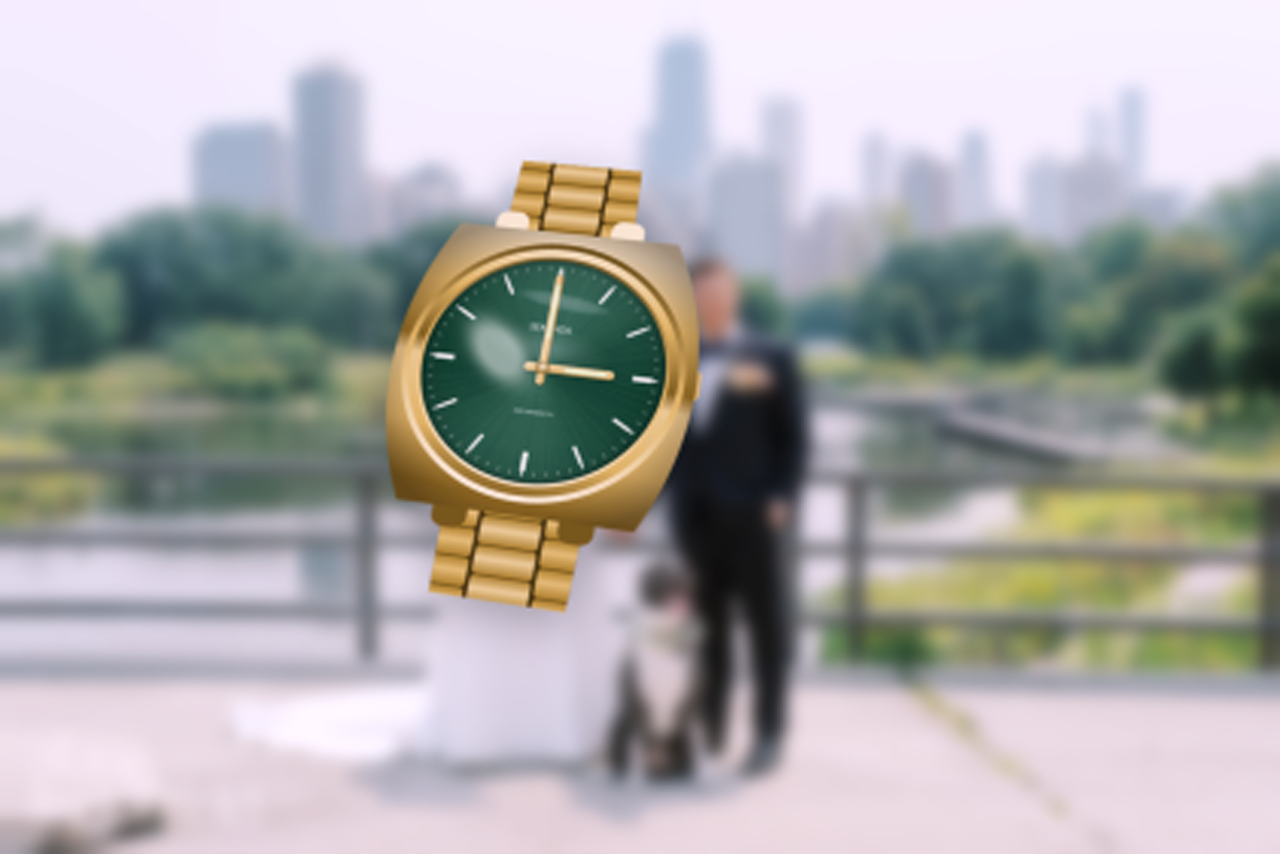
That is 3.00
